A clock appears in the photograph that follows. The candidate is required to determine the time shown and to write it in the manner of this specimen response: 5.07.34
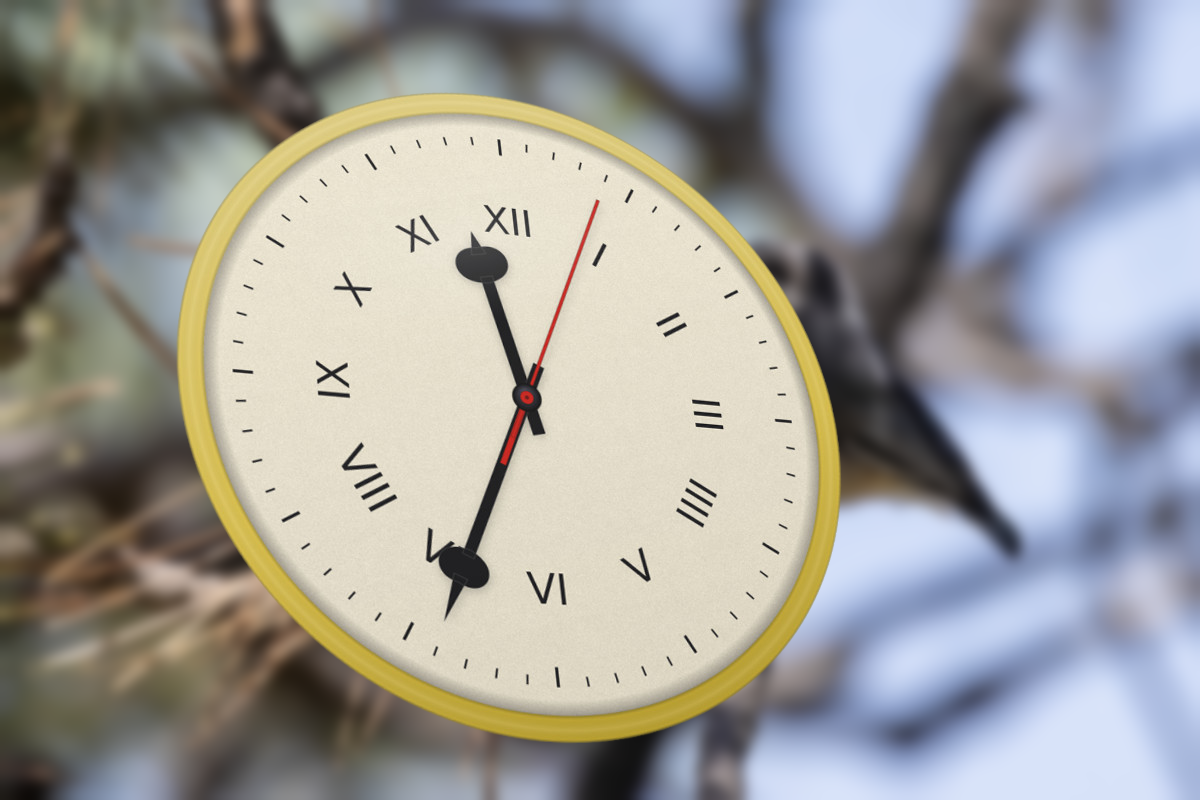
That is 11.34.04
